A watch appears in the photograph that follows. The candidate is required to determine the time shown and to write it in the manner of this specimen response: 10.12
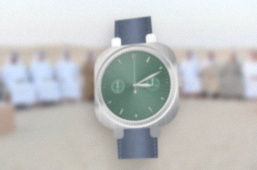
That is 3.11
